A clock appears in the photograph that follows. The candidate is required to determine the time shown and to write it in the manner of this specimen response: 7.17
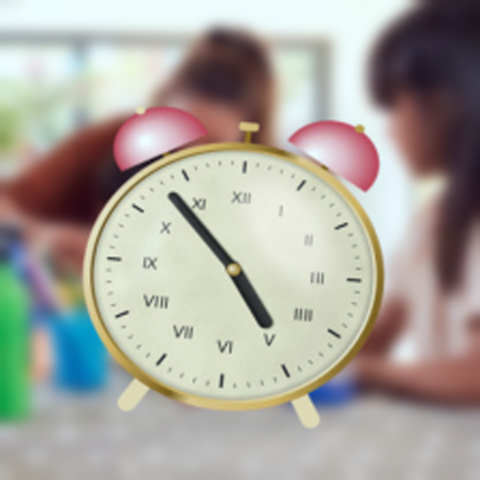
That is 4.53
